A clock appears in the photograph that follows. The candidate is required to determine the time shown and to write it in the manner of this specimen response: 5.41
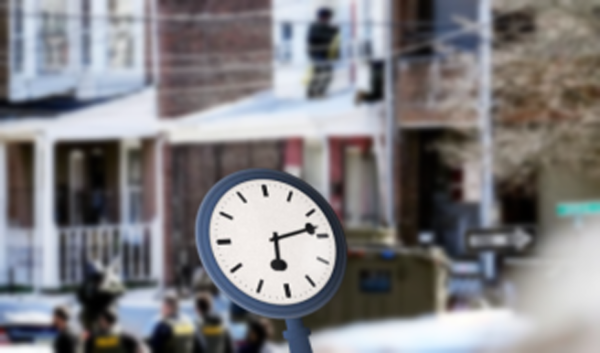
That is 6.13
